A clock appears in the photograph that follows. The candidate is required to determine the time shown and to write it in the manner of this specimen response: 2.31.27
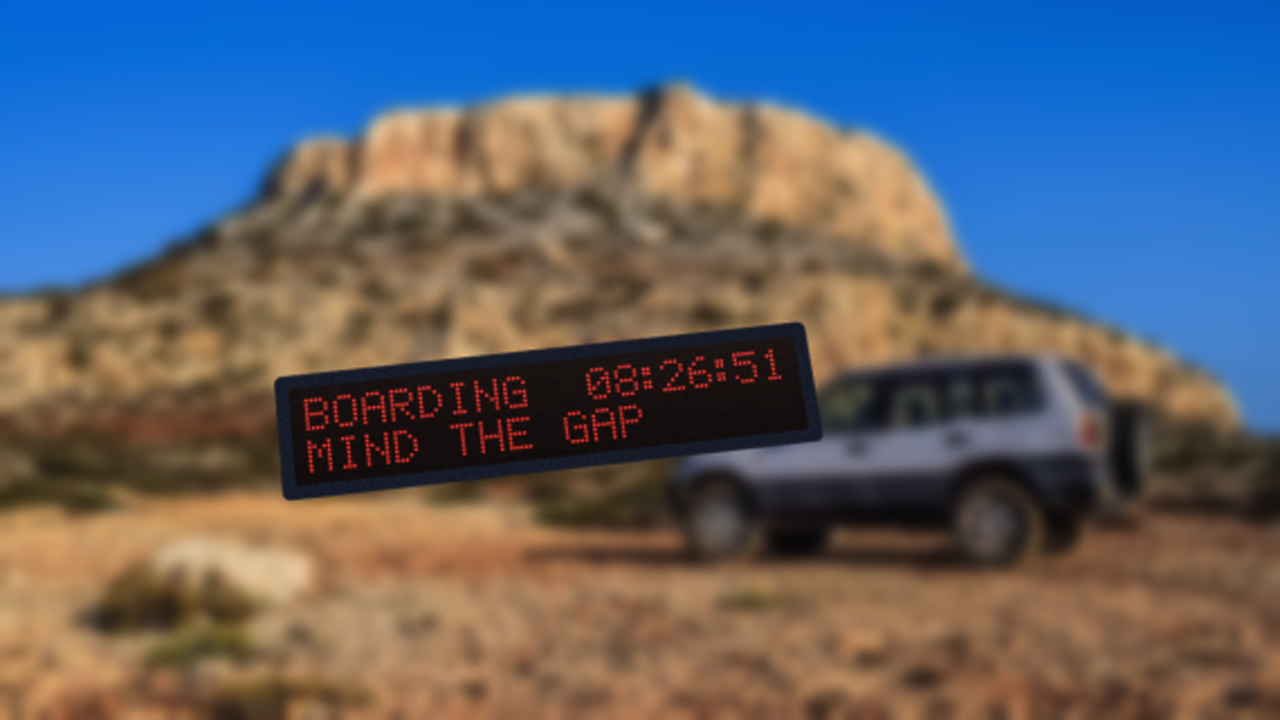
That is 8.26.51
